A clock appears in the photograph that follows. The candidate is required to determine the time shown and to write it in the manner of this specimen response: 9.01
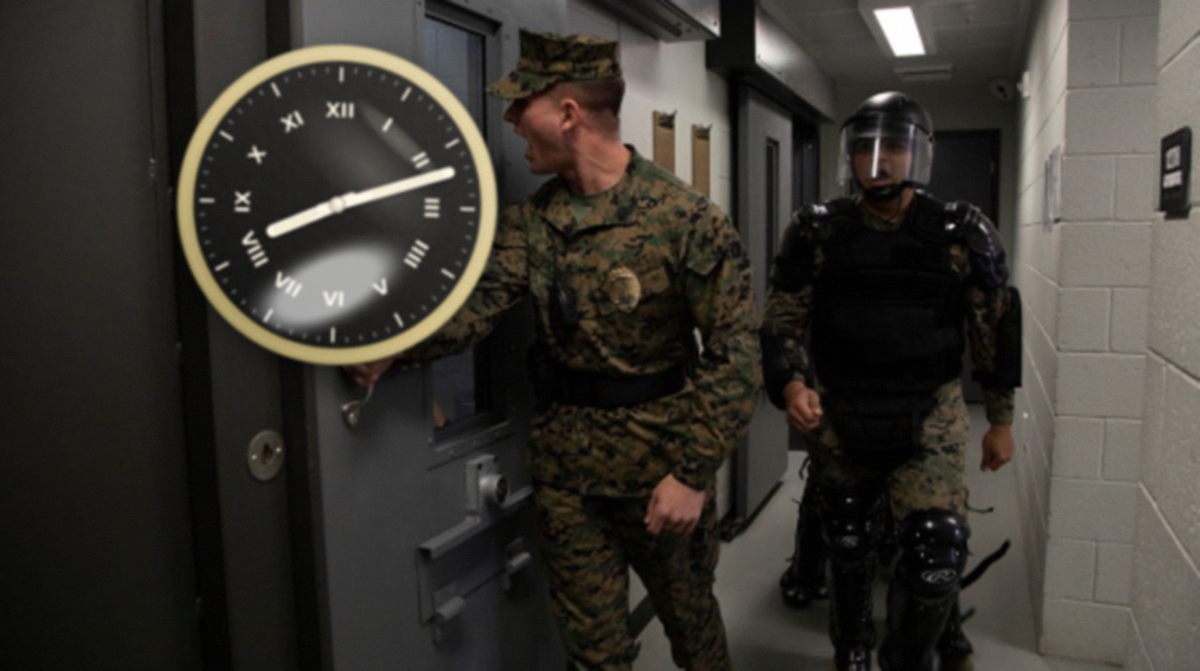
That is 8.12
